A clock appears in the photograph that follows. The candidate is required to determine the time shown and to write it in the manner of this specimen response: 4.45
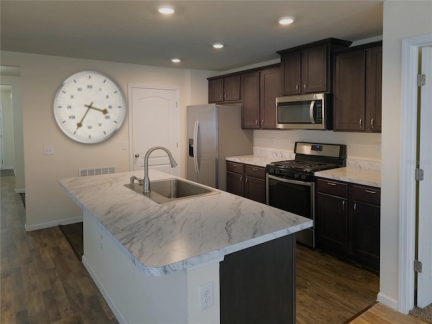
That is 3.35
